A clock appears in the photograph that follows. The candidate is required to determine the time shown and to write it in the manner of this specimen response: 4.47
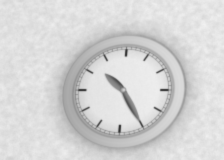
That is 10.25
